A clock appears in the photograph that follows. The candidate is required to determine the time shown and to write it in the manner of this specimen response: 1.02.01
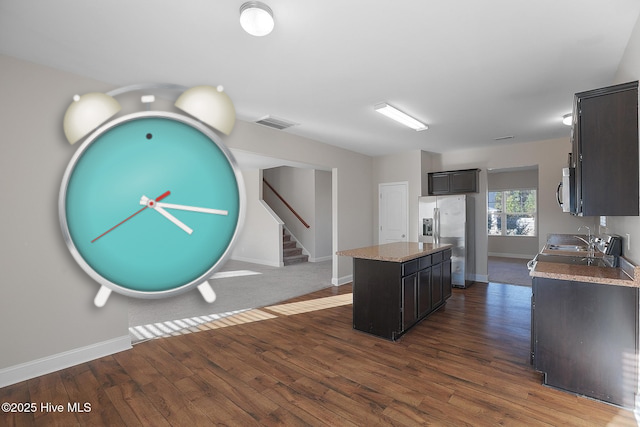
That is 4.16.40
